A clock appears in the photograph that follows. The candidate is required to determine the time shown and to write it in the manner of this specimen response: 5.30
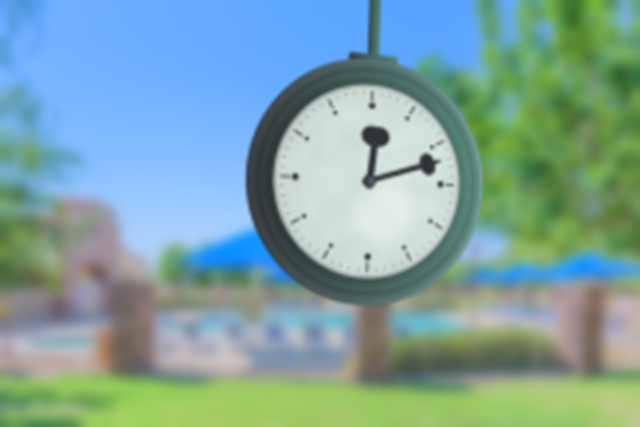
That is 12.12
